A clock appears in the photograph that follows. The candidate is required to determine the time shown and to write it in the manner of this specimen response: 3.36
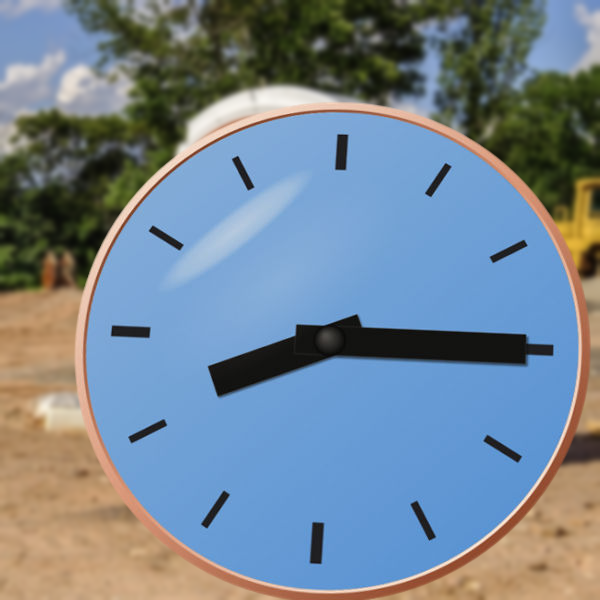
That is 8.15
